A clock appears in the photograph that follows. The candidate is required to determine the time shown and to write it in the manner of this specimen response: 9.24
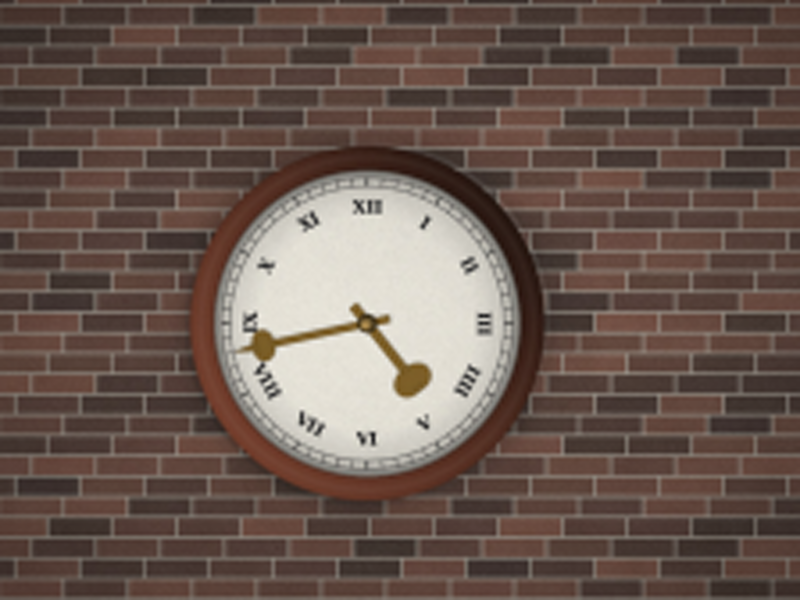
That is 4.43
